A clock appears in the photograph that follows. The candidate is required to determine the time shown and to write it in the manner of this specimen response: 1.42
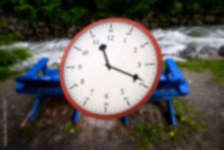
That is 11.19
